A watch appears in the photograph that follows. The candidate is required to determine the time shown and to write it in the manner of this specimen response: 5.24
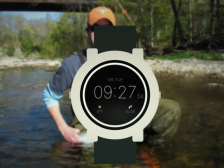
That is 9.27
